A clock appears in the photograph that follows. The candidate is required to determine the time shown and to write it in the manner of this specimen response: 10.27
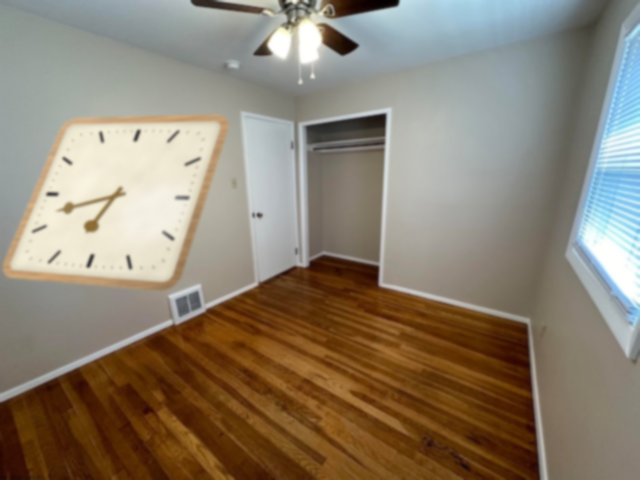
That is 6.42
